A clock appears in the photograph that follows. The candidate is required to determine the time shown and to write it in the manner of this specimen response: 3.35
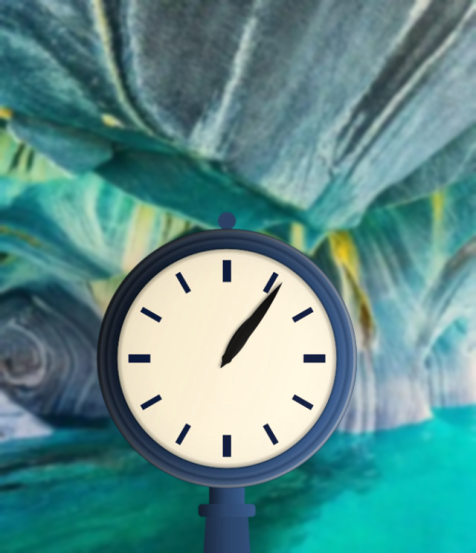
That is 1.06
